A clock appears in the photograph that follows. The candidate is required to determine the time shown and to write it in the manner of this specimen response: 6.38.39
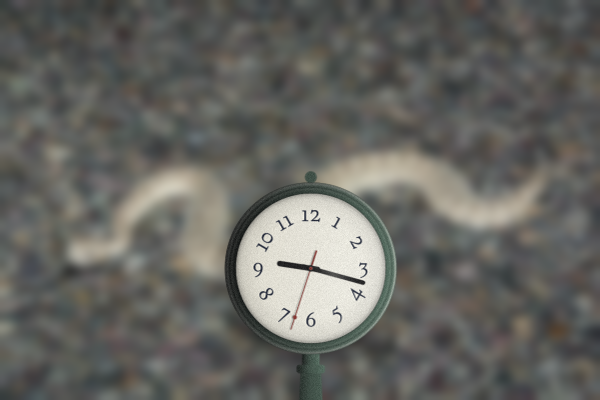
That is 9.17.33
